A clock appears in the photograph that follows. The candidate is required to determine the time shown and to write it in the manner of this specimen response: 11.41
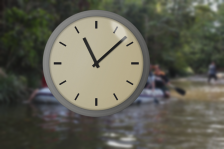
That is 11.08
